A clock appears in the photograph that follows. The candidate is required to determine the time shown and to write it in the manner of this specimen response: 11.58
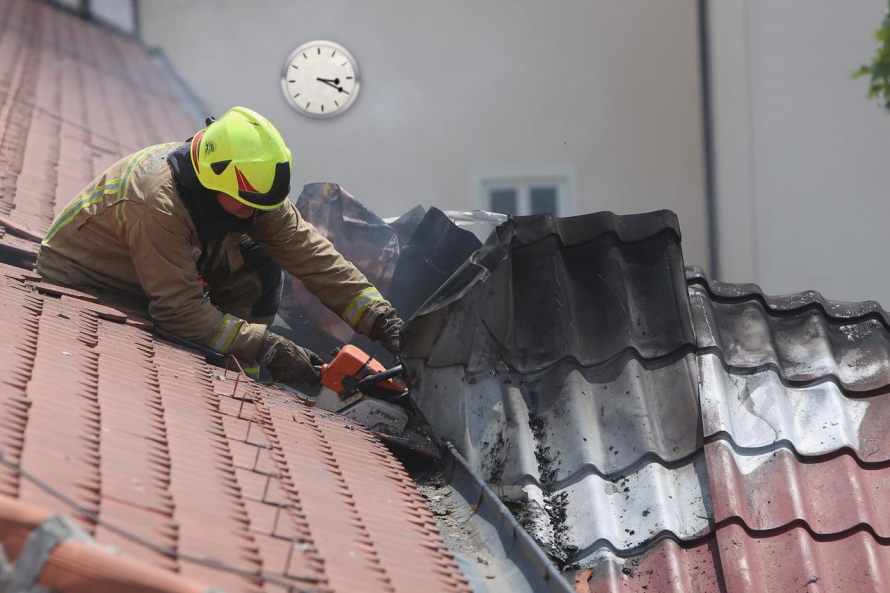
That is 3.20
